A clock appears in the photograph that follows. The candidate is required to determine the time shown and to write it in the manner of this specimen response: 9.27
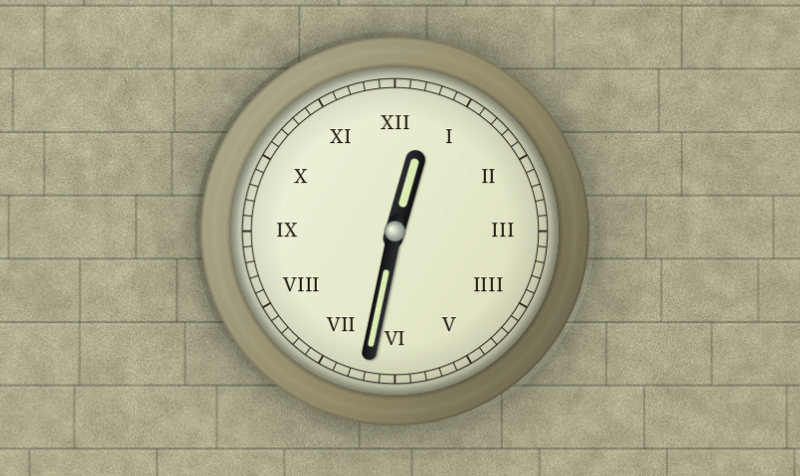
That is 12.32
